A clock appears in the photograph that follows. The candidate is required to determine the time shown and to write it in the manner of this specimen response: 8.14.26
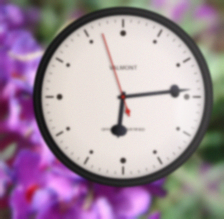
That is 6.13.57
